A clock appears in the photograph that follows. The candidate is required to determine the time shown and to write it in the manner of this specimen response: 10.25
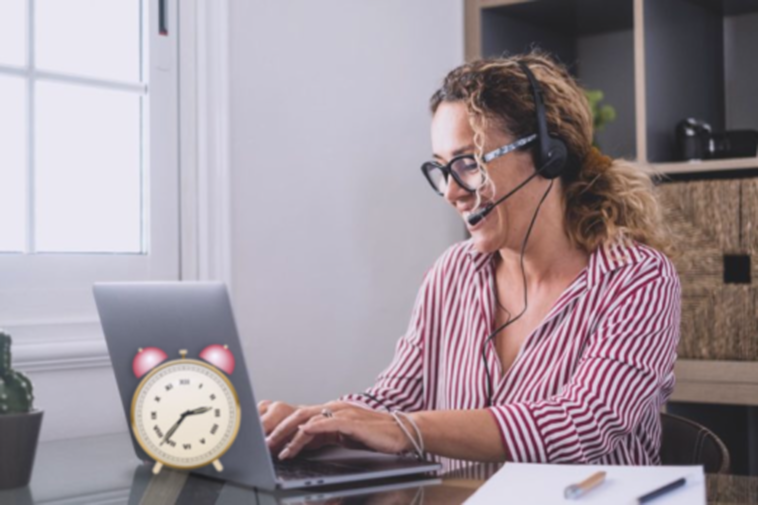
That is 2.37
